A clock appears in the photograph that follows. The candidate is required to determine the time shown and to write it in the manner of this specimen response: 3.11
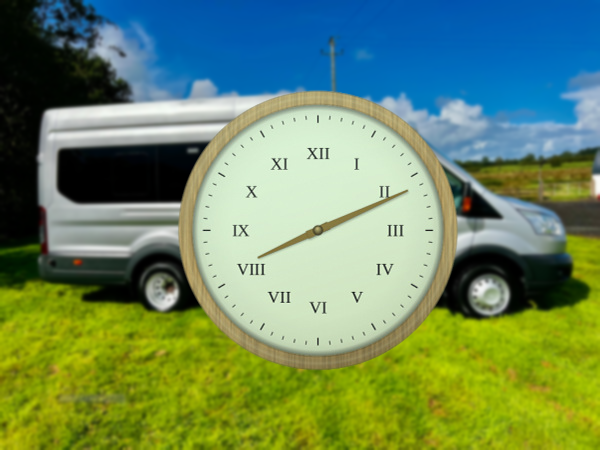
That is 8.11
